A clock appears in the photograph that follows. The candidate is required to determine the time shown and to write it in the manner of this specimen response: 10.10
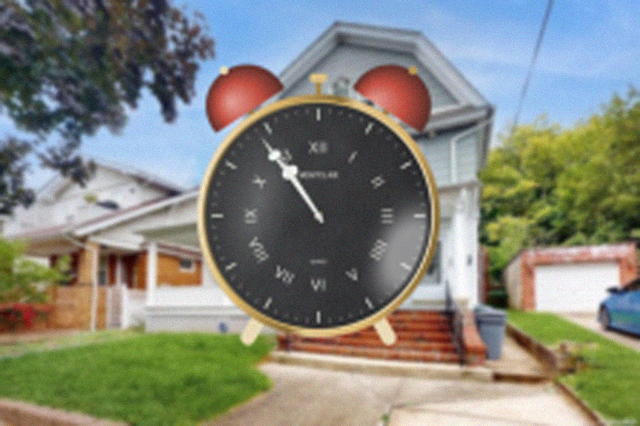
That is 10.54
